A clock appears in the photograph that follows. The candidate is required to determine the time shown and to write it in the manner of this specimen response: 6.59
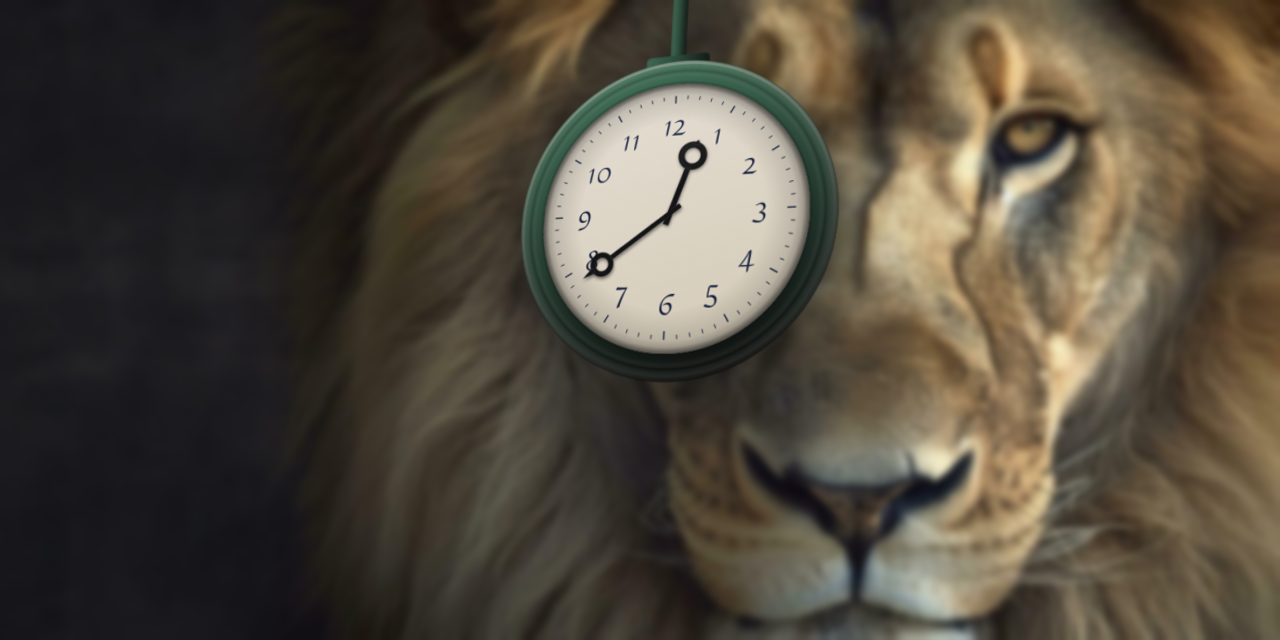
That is 12.39
